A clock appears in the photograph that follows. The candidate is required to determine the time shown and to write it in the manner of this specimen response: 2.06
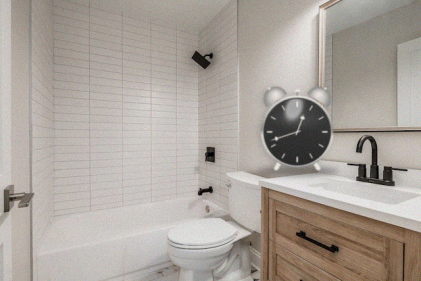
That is 12.42
